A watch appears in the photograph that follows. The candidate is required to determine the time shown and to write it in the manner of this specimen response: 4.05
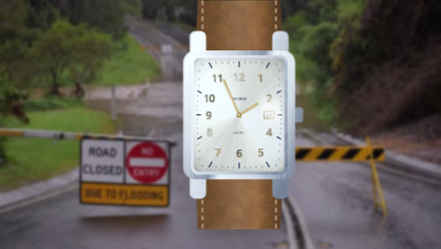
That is 1.56
